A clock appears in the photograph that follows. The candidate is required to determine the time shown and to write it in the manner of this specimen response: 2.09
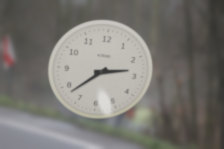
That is 2.38
